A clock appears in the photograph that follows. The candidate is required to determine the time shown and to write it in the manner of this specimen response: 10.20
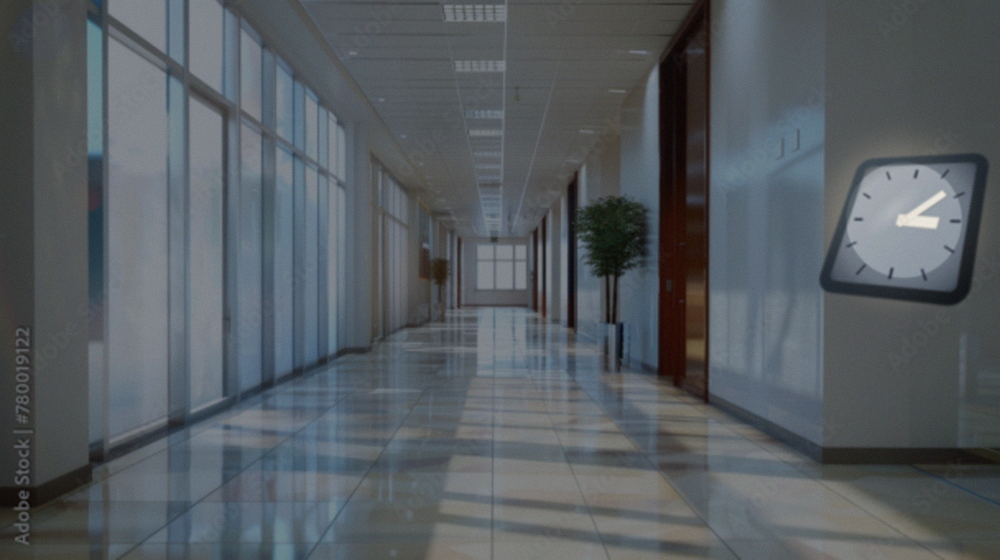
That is 3.08
